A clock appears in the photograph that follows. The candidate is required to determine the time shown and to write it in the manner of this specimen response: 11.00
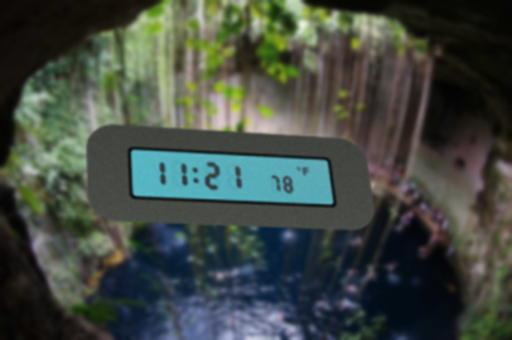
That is 11.21
